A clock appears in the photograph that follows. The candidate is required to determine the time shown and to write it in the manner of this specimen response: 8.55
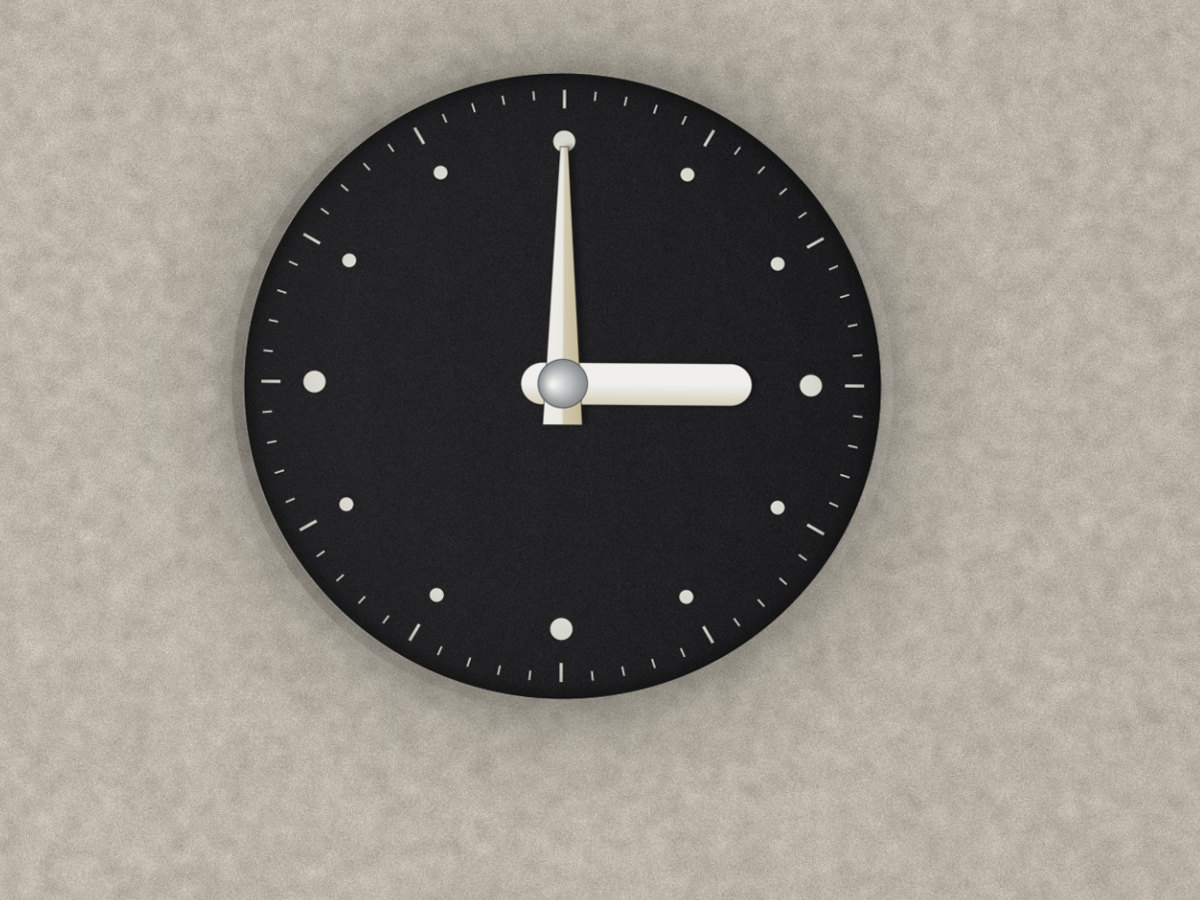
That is 3.00
